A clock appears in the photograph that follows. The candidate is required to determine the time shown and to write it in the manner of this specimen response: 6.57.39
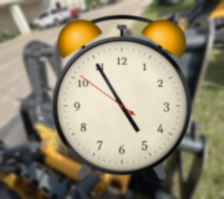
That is 4.54.51
